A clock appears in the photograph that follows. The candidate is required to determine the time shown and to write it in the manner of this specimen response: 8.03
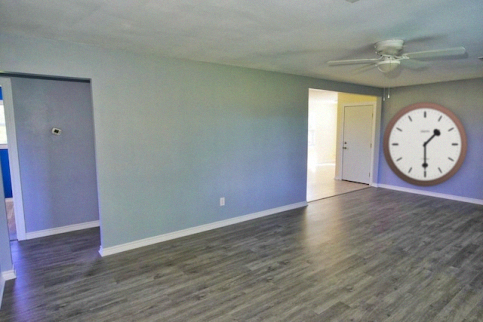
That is 1.30
